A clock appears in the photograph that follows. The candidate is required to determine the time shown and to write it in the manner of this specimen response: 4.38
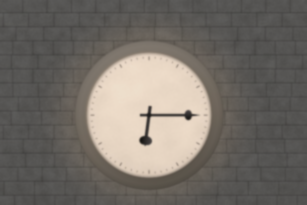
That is 6.15
